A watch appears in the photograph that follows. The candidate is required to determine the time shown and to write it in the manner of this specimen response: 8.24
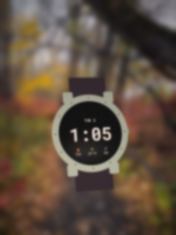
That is 1.05
